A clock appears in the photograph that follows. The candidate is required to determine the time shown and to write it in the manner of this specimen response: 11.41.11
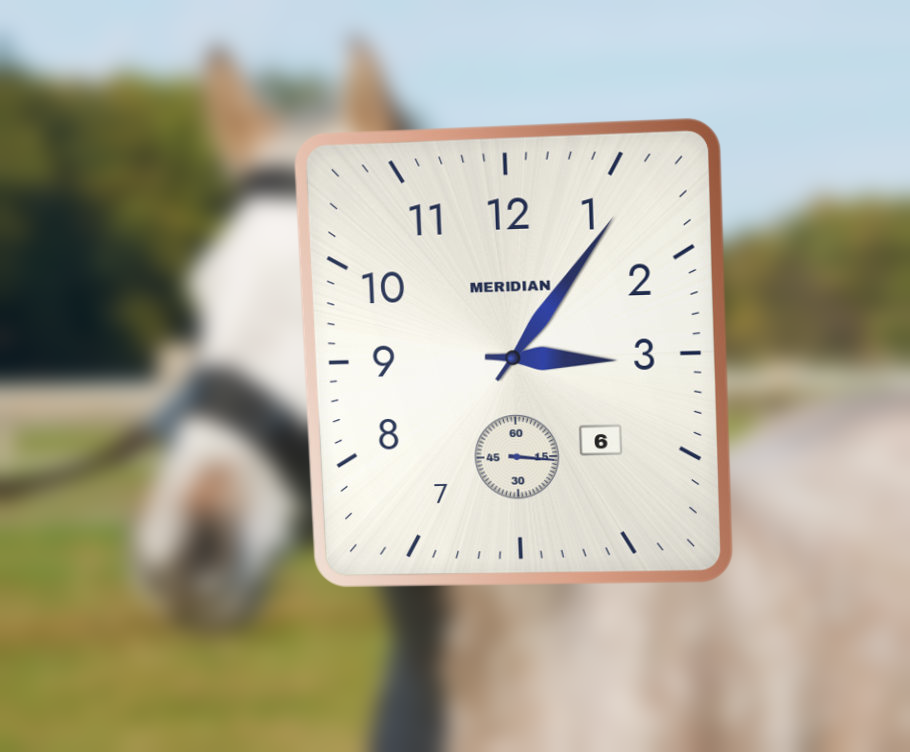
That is 3.06.16
